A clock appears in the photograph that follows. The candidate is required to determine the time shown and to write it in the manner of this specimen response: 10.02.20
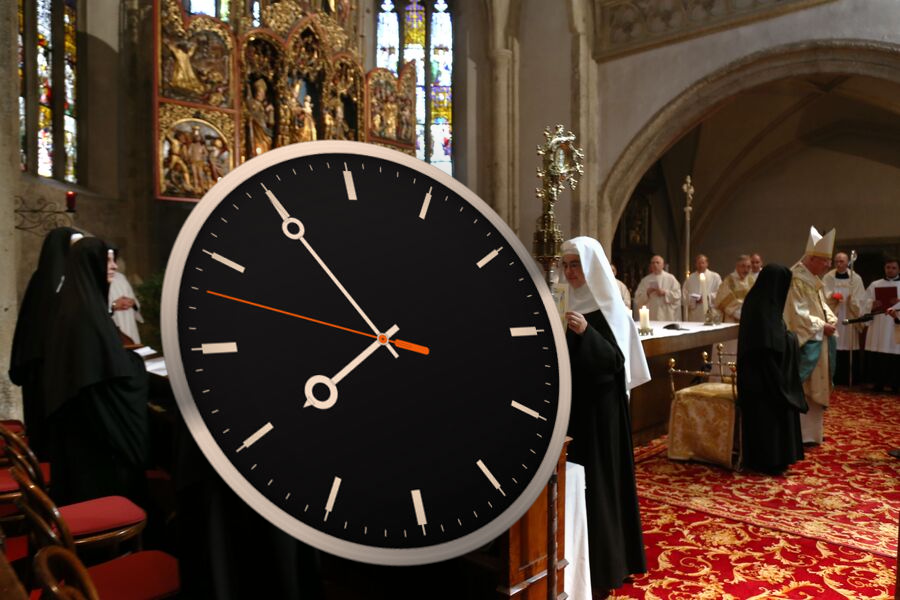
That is 7.54.48
